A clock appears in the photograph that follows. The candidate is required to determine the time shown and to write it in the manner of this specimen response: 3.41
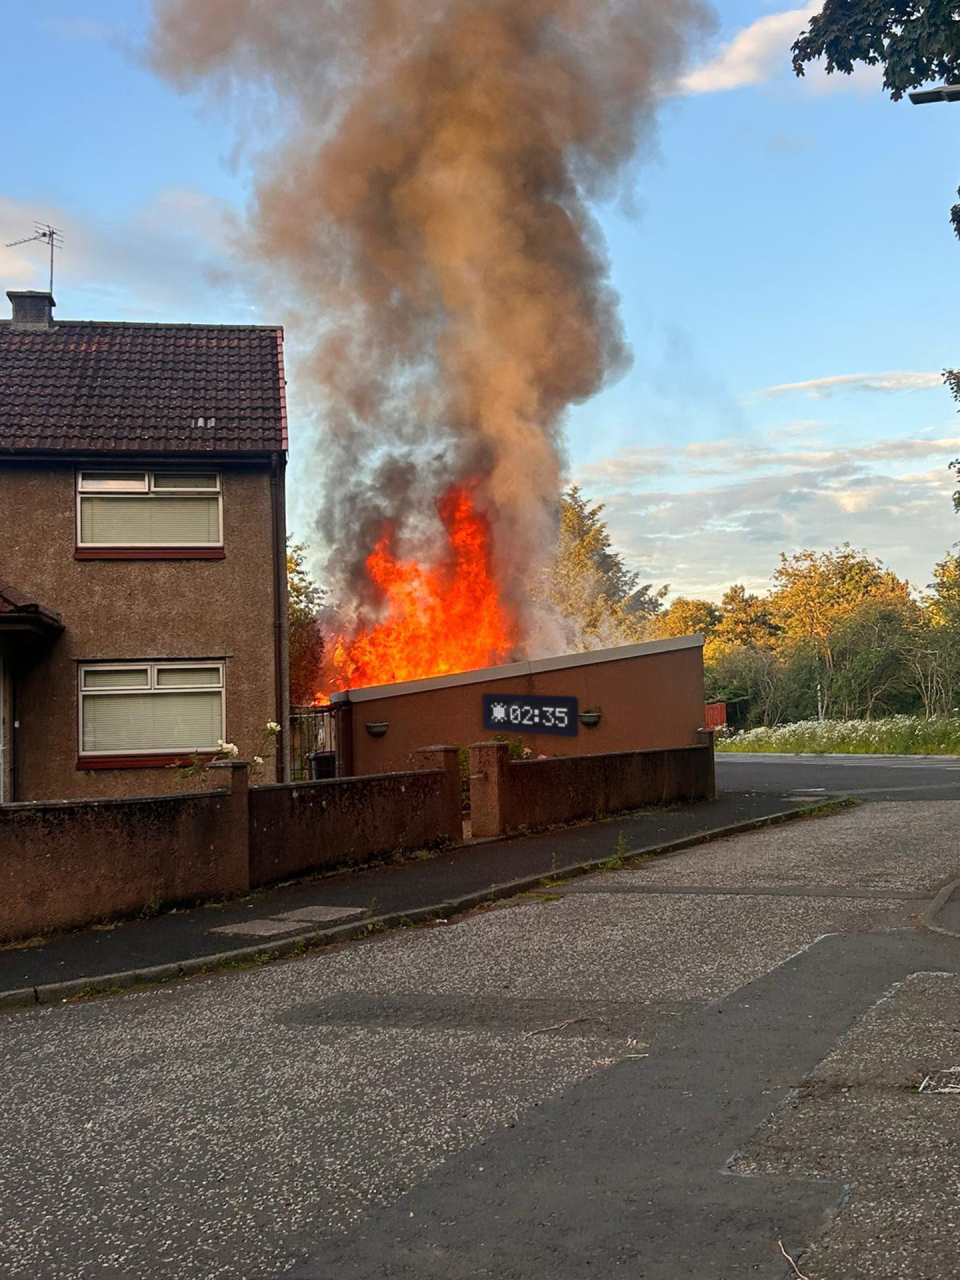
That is 2.35
